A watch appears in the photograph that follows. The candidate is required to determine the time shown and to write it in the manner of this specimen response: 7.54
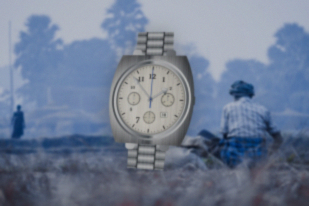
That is 1.53
